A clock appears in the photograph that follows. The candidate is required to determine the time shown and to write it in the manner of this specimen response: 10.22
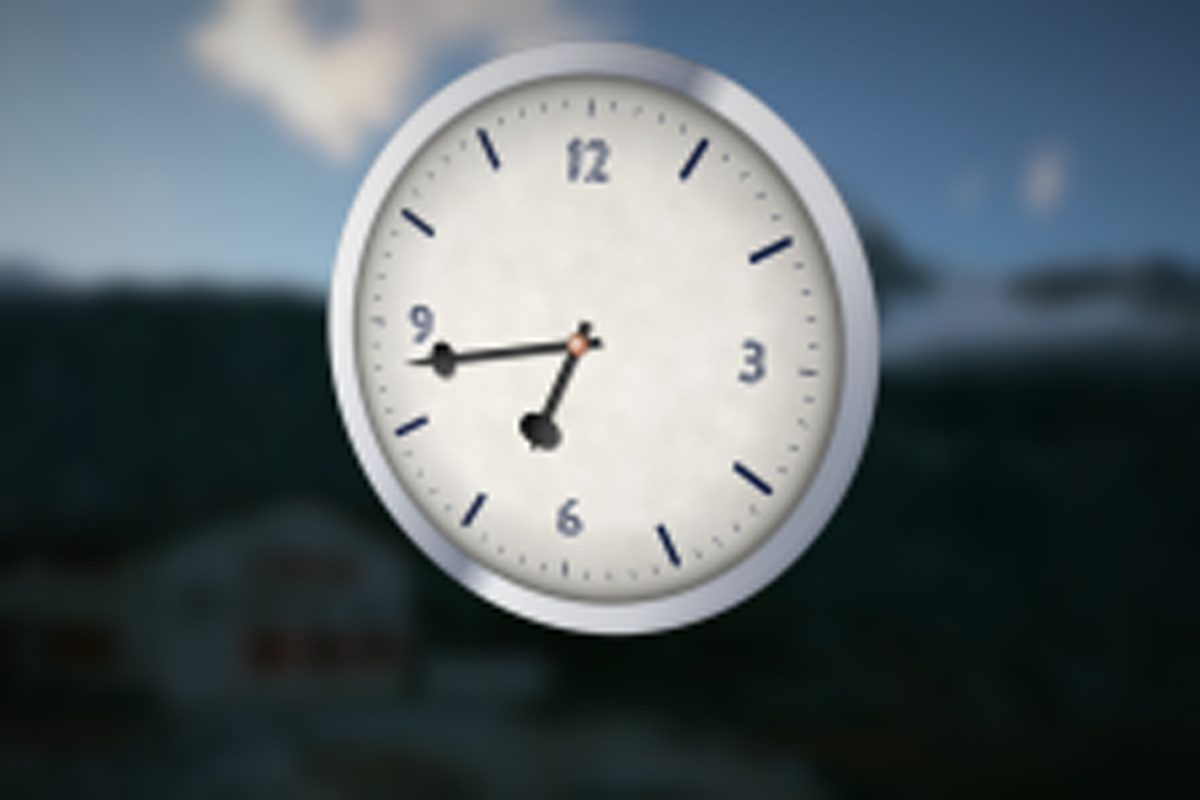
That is 6.43
